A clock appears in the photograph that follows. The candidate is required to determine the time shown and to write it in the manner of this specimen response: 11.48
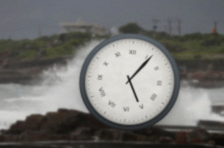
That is 5.06
